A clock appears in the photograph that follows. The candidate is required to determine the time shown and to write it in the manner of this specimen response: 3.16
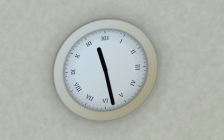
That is 11.28
